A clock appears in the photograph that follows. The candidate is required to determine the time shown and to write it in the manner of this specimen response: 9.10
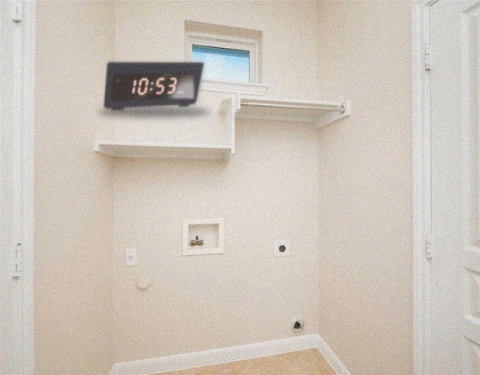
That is 10.53
